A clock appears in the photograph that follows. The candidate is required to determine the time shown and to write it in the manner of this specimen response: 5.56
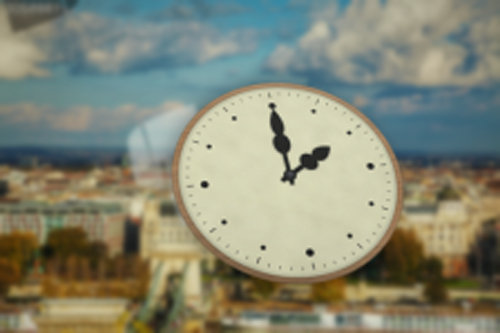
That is 2.00
